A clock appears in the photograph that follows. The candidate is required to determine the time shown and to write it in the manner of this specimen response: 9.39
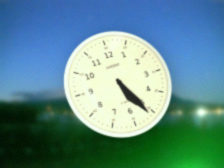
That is 5.26
